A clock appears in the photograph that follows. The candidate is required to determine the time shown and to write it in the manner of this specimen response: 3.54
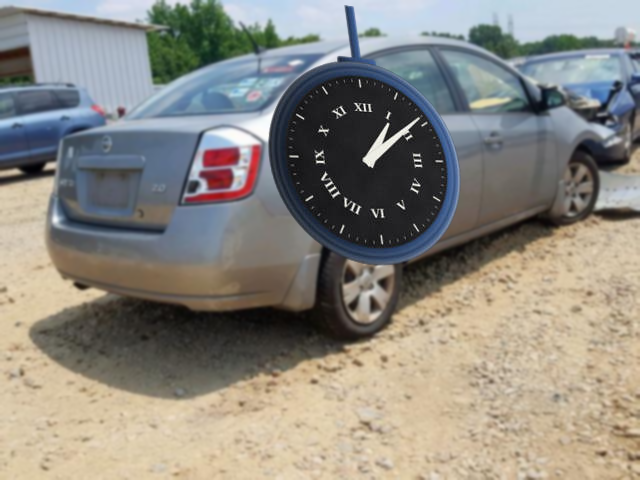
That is 1.09
